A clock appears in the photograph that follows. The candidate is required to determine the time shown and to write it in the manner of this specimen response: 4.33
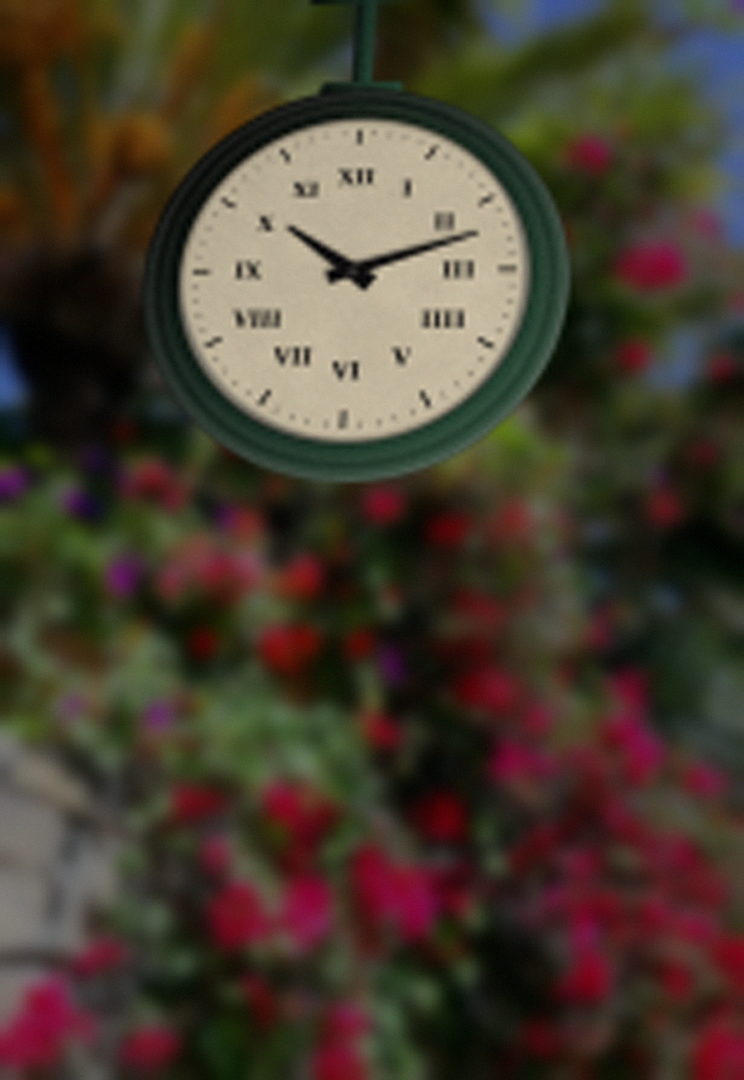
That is 10.12
